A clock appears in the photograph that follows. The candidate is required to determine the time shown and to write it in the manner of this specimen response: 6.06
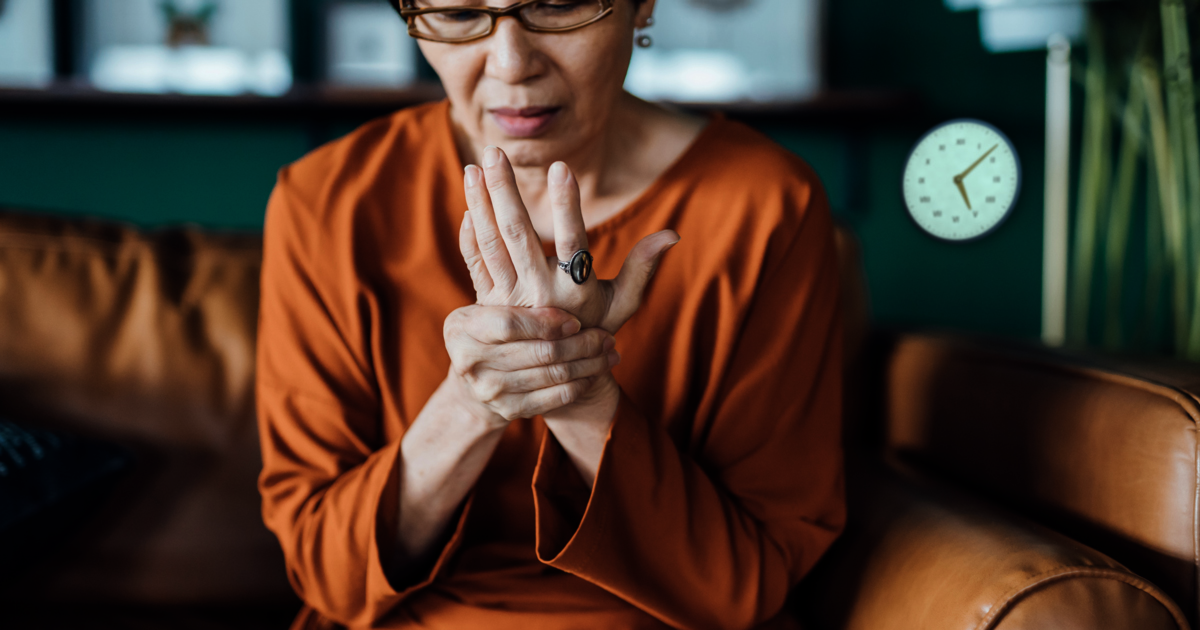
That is 5.08
